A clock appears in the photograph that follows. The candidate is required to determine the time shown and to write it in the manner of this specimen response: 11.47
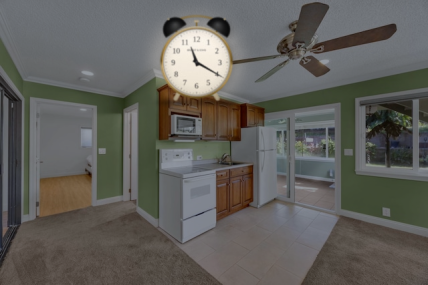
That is 11.20
